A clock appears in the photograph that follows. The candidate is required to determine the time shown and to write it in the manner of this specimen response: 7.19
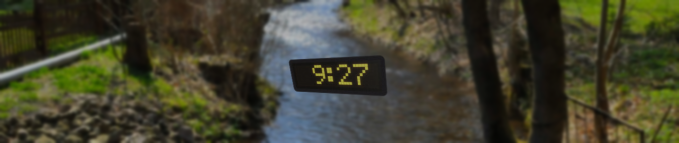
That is 9.27
